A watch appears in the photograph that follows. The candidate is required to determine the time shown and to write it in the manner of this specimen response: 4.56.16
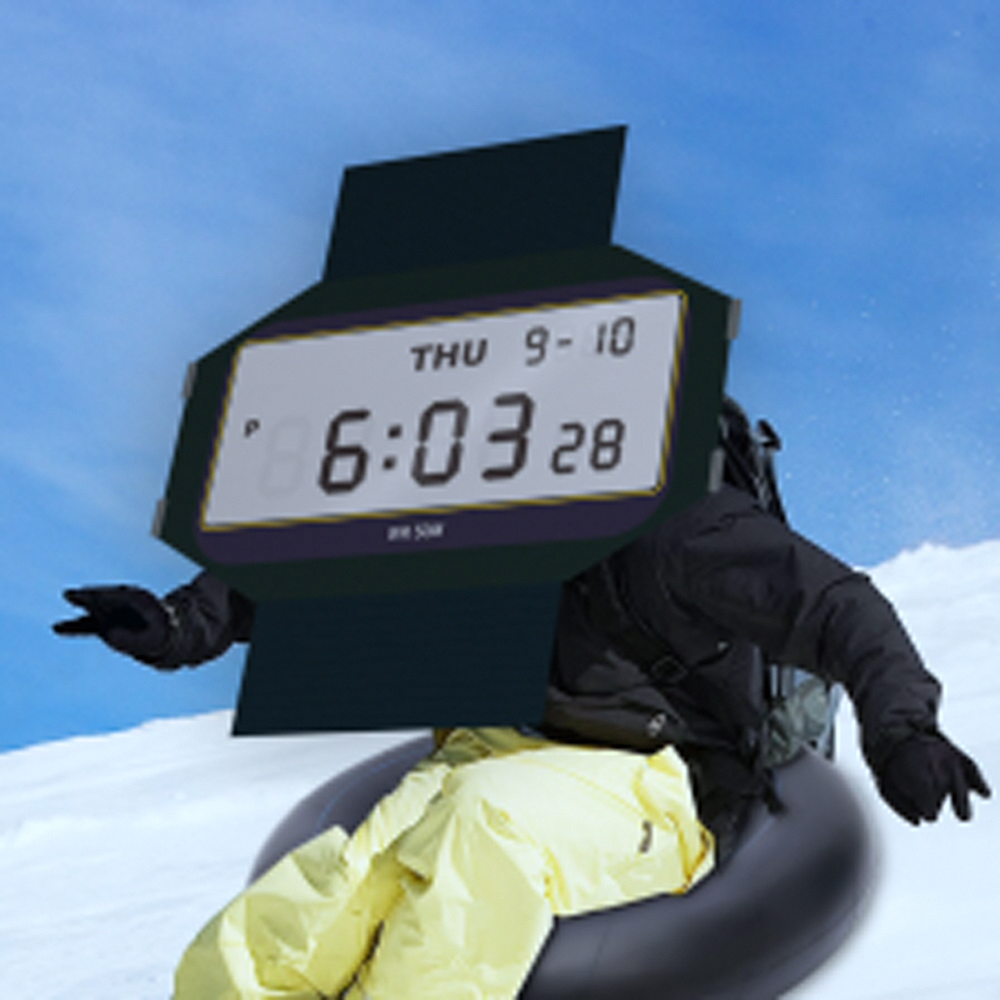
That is 6.03.28
